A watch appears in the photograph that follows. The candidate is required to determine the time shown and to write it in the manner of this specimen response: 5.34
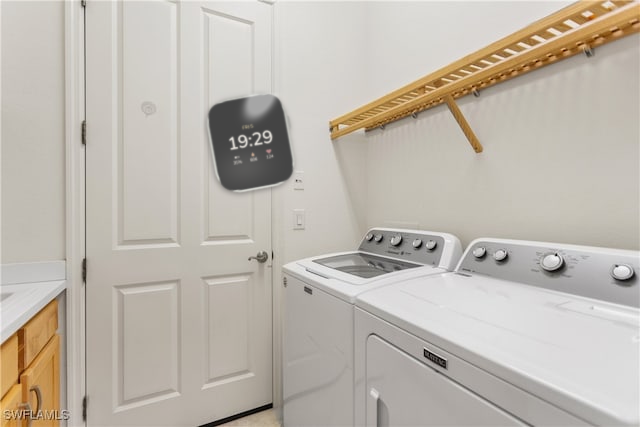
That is 19.29
